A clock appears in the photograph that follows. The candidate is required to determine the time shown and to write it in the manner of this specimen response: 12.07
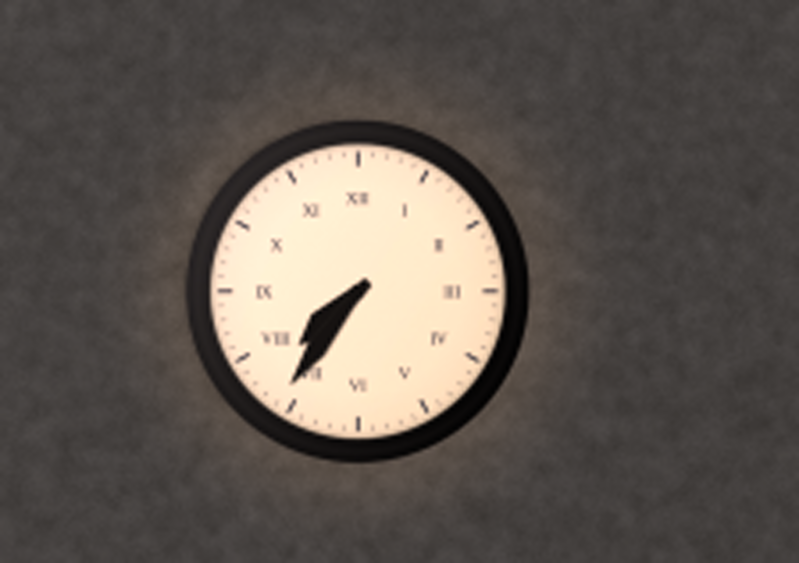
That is 7.36
